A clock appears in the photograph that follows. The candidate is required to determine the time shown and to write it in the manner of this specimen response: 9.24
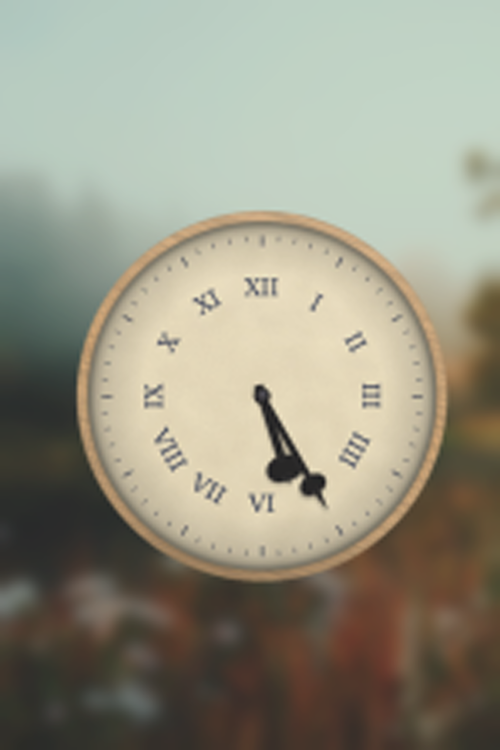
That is 5.25
